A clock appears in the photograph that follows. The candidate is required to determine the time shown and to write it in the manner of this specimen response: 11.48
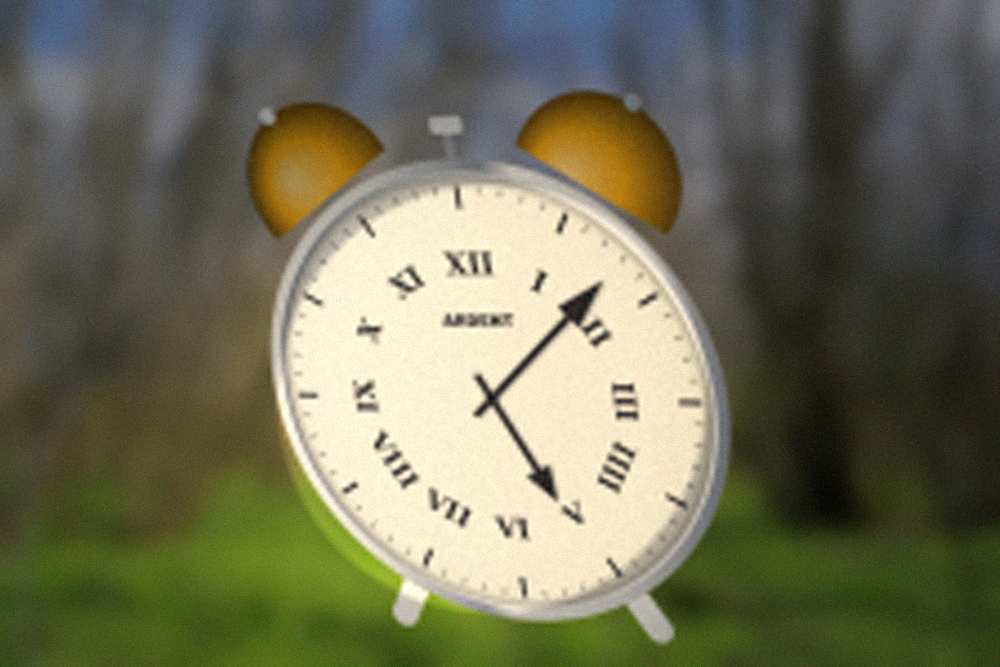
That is 5.08
